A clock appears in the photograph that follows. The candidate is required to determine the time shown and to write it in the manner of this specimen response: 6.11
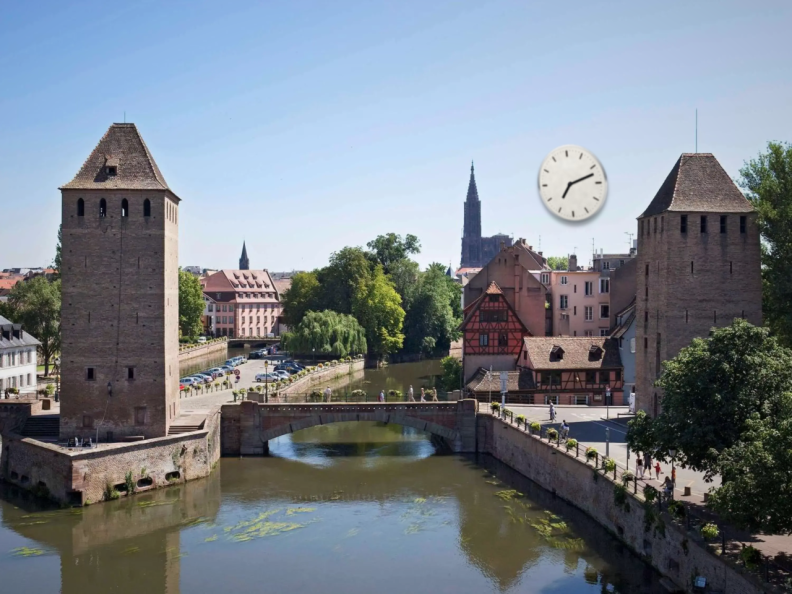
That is 7.12
